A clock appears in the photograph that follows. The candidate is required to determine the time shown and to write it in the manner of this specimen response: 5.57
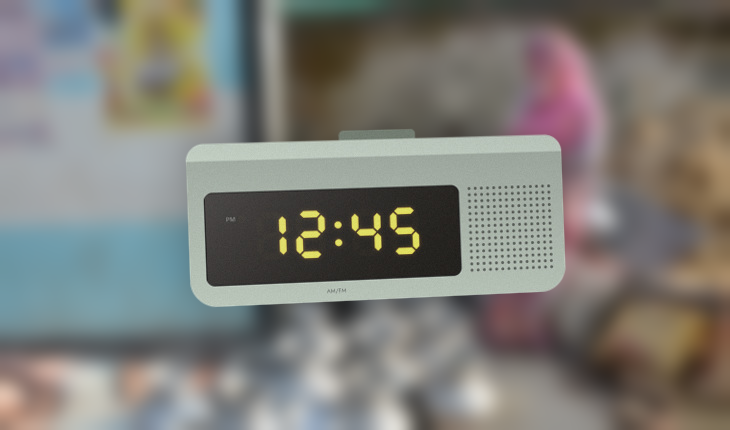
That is 12.45
